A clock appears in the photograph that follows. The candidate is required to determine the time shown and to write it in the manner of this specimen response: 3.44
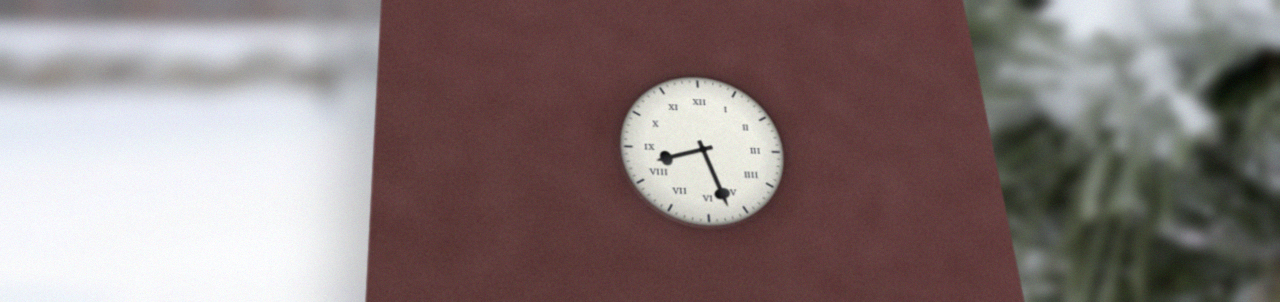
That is 8.27
